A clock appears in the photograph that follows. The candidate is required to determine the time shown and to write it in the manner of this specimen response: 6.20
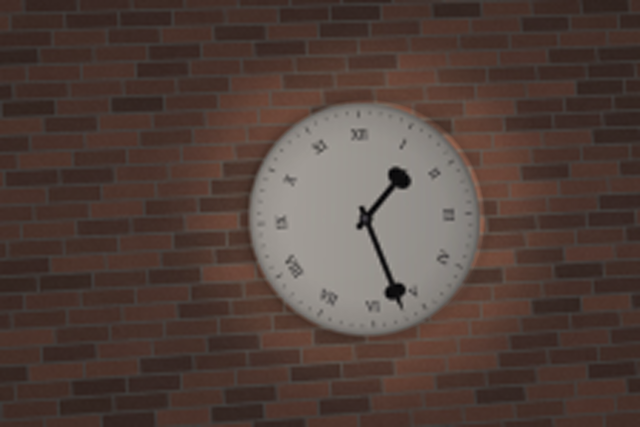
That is 1.27
